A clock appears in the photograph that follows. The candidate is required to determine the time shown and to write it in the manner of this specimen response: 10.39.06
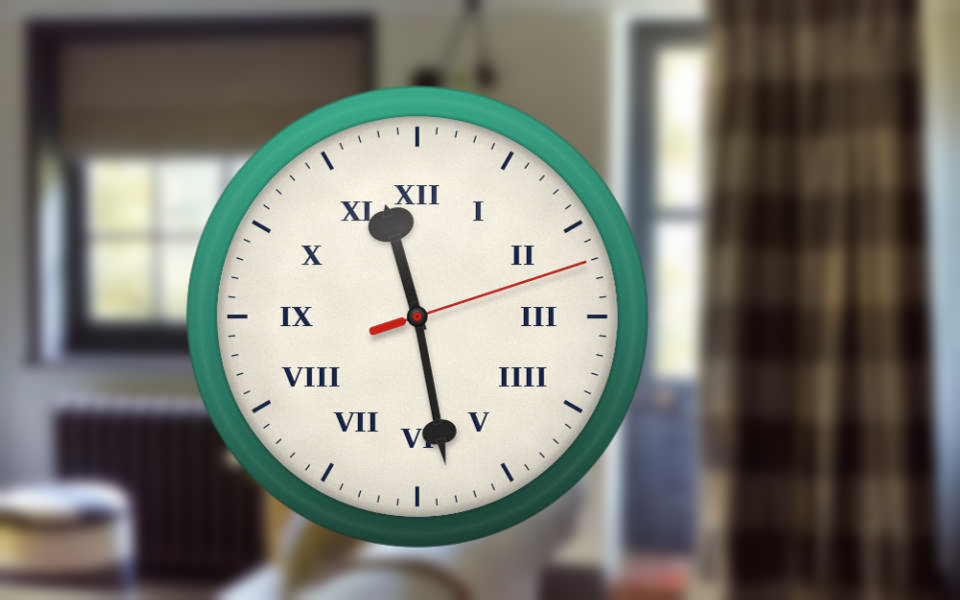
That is 11.28.12
